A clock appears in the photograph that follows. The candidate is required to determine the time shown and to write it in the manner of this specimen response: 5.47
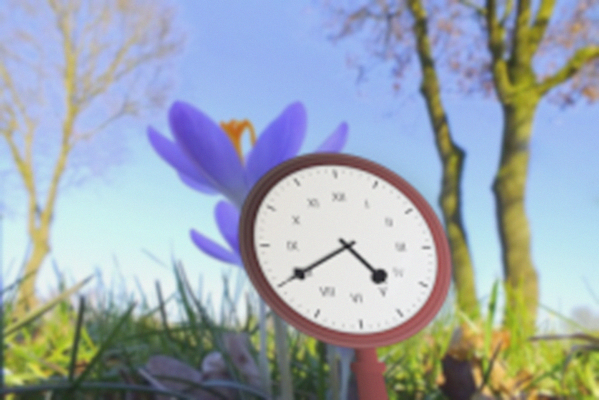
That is 4.40
